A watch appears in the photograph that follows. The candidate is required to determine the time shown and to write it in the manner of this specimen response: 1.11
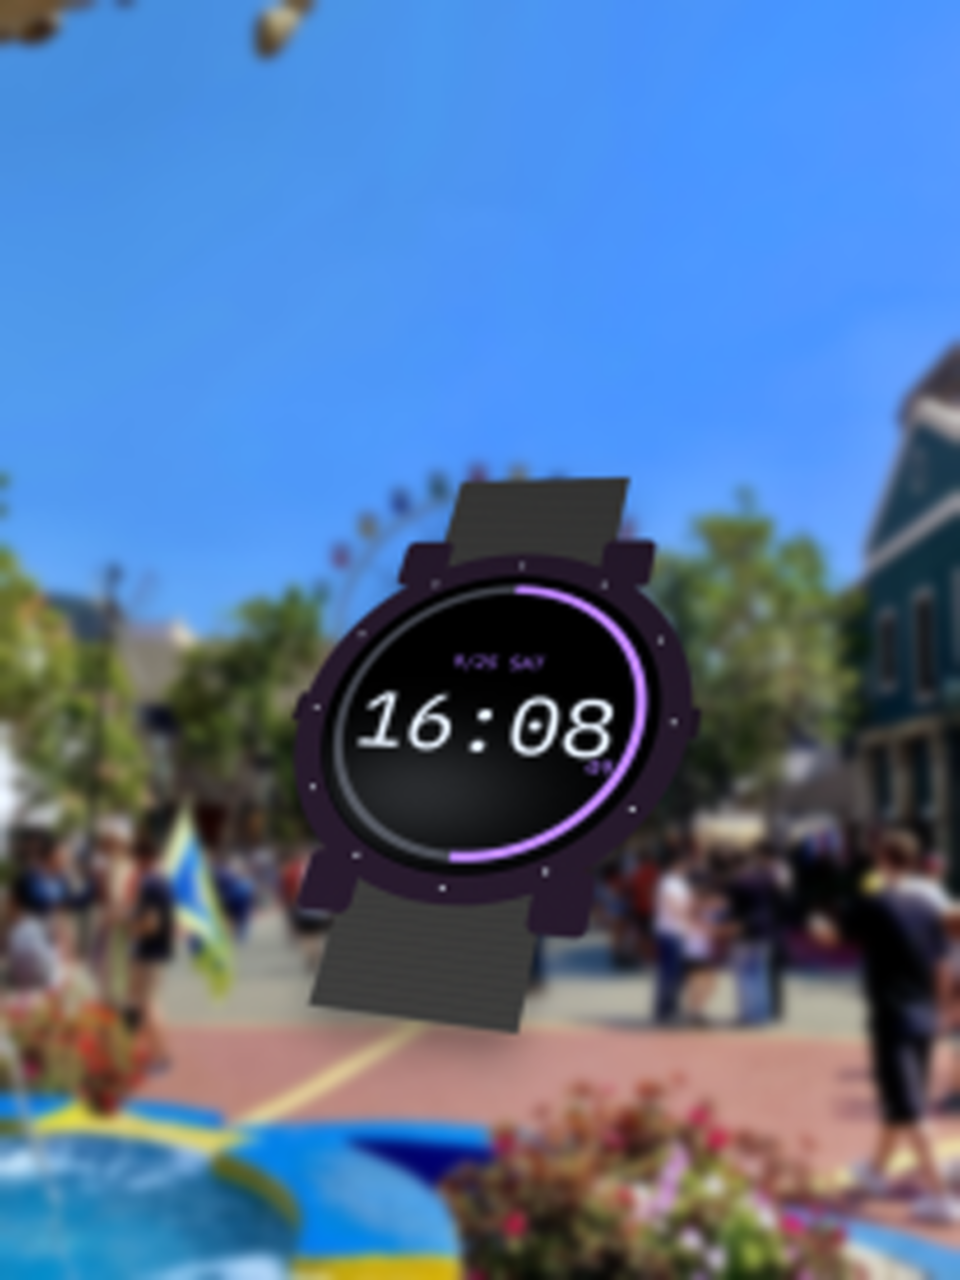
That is 16.08
